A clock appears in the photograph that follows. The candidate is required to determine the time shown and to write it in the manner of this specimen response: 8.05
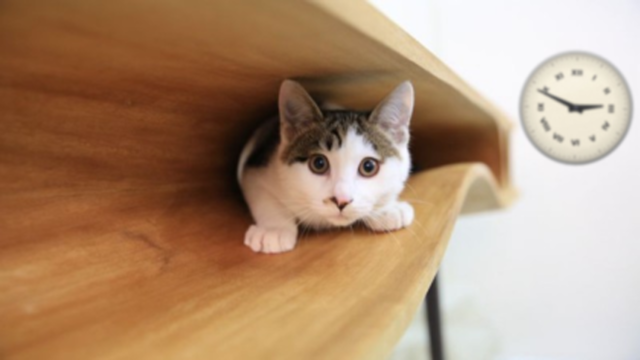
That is 2.49
